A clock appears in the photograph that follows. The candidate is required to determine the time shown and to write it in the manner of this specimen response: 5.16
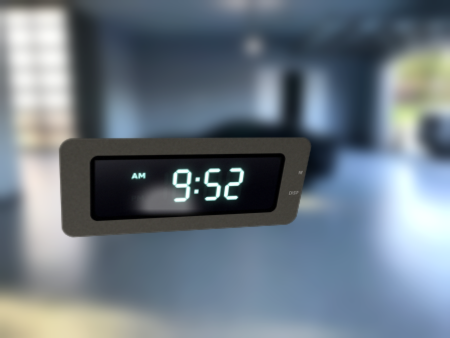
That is 9.52
